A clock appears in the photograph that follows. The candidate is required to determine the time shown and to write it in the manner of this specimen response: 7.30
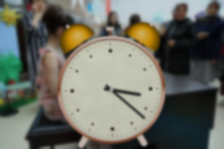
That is 3.22
